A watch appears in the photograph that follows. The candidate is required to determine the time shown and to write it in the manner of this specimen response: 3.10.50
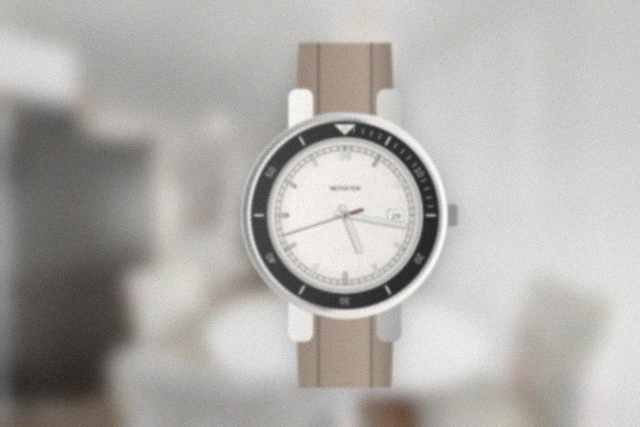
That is 5.16.42
